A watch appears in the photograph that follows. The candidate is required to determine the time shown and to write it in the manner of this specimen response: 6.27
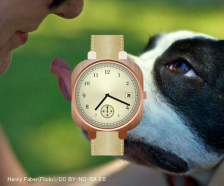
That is 7.19
